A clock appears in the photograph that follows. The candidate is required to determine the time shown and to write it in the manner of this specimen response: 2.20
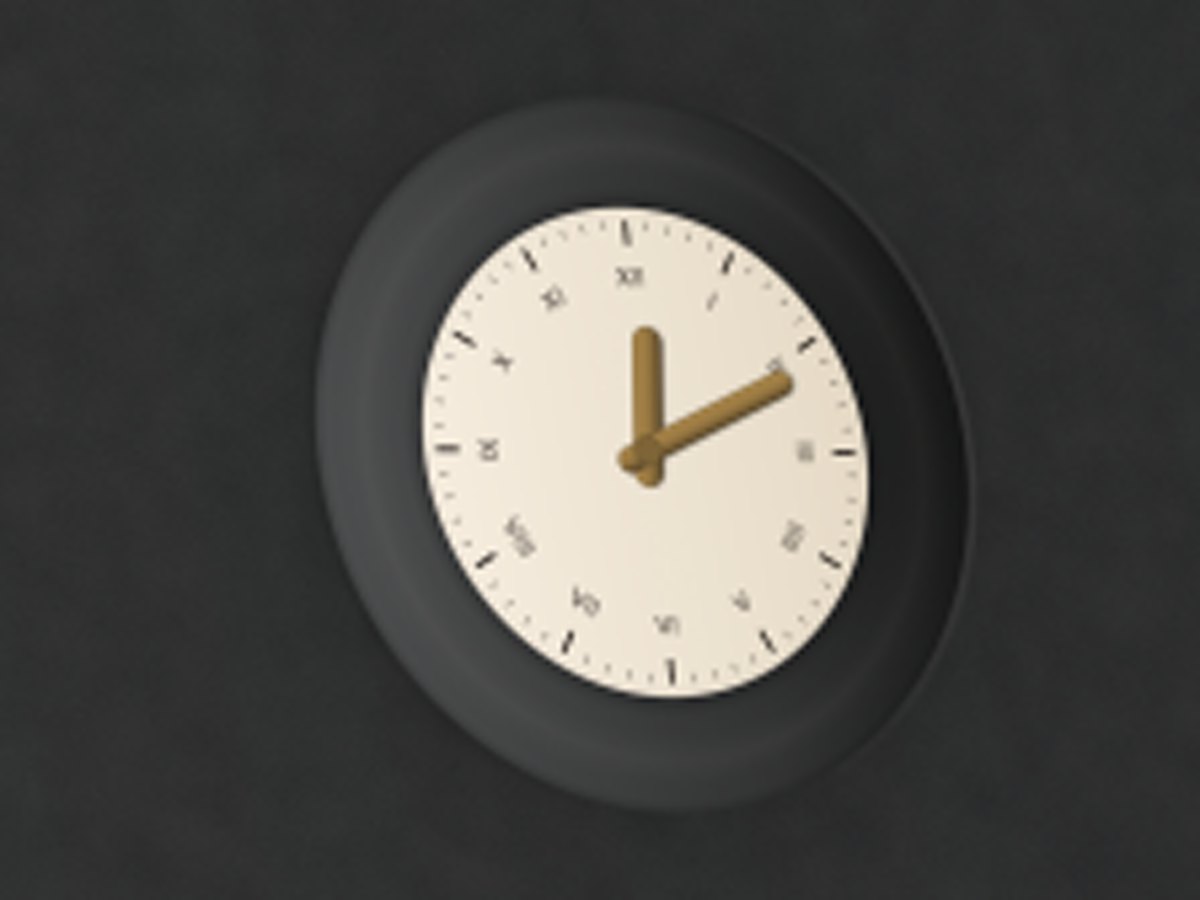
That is 12.11
